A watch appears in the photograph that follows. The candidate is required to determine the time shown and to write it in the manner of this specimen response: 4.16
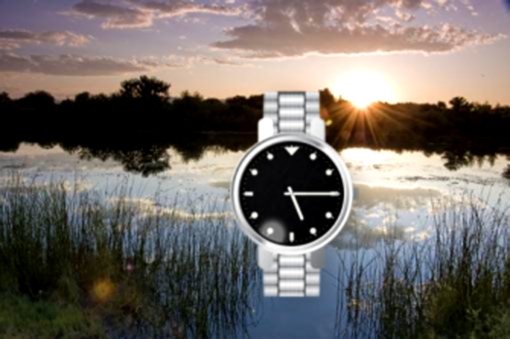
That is 5.15
